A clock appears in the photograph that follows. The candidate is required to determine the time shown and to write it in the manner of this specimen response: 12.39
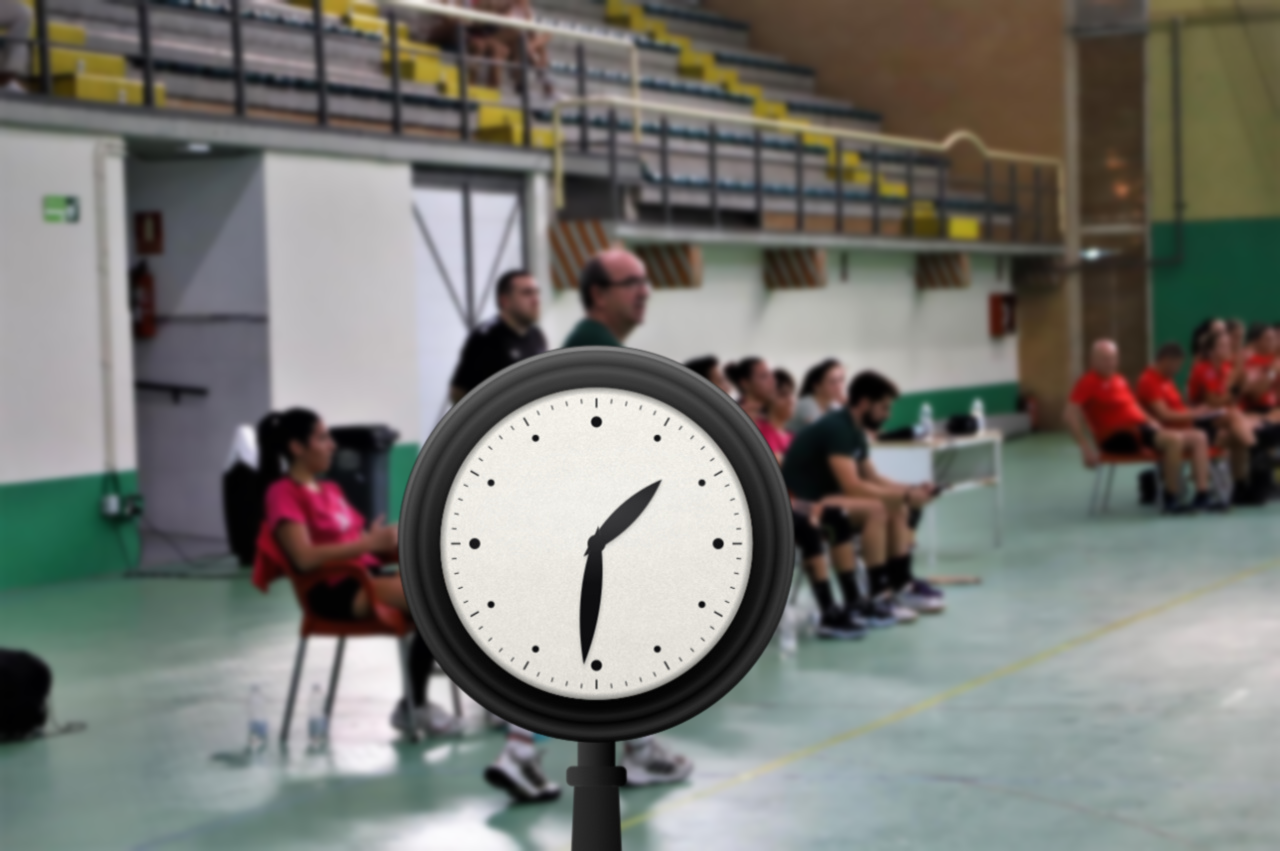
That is 1.31
